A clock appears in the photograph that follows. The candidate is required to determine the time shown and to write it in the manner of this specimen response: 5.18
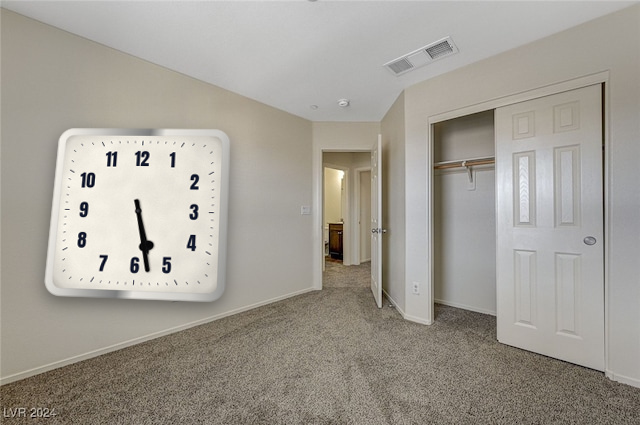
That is 5.28
